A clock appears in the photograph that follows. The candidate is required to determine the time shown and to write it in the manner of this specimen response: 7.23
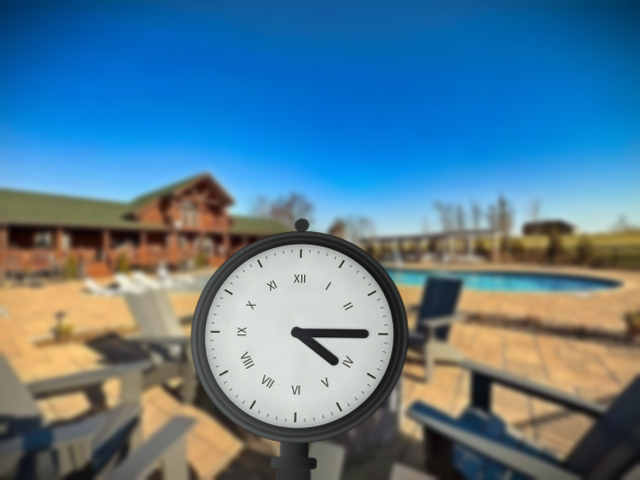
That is 4.15
